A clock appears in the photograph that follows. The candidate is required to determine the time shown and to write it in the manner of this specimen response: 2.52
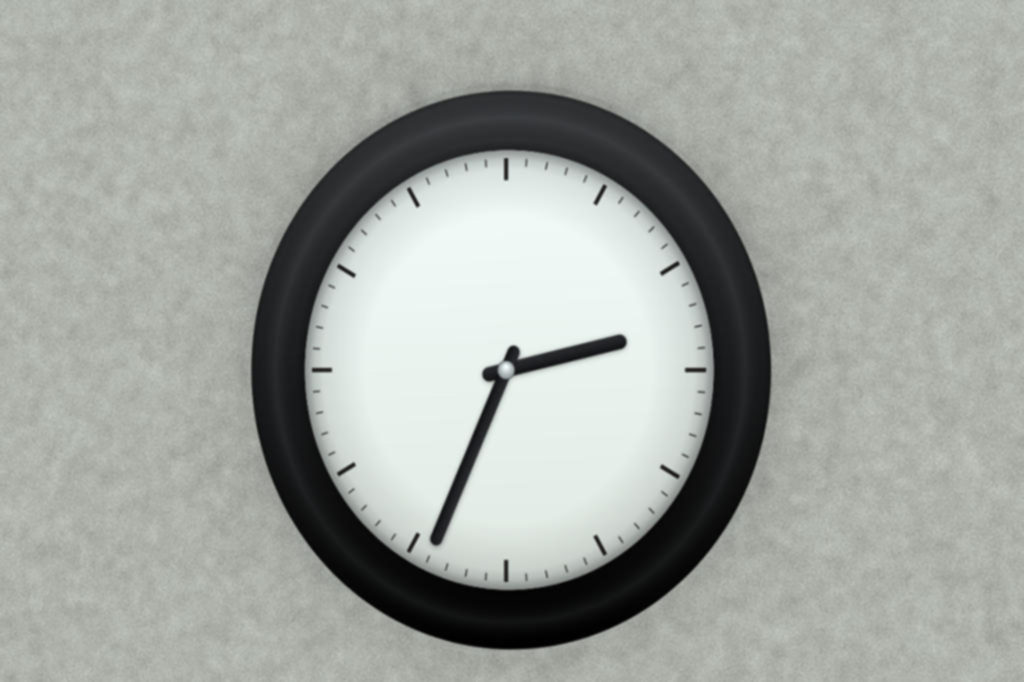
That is 2.34
